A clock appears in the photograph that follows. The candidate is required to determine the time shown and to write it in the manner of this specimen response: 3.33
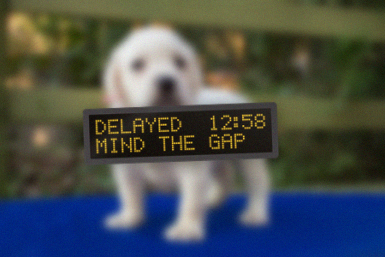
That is 12.58
